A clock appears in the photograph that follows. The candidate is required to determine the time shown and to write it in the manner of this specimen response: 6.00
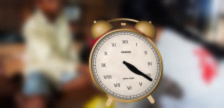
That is 4.21
